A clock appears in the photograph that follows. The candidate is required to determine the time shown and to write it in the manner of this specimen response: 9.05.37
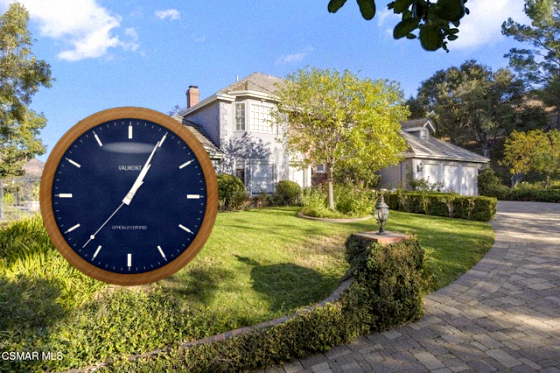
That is 1.04.37
